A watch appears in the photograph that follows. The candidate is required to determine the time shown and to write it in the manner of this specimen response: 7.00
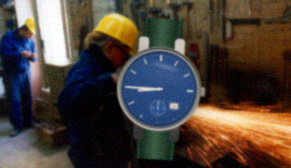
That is 8.45
